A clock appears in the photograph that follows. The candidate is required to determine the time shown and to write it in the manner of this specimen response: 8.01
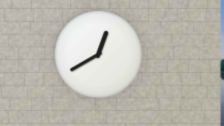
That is 12.40
